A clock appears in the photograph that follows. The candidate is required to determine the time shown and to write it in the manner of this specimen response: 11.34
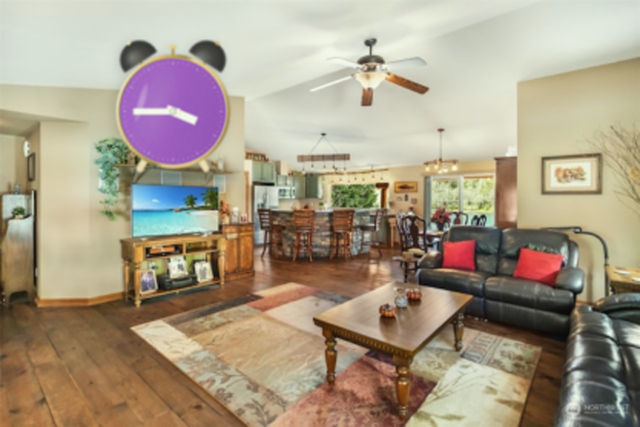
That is 3.45
